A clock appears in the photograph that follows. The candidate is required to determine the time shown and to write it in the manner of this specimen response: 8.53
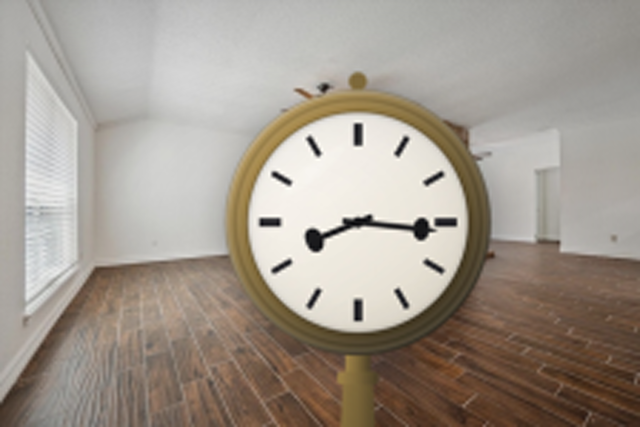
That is 8.16
